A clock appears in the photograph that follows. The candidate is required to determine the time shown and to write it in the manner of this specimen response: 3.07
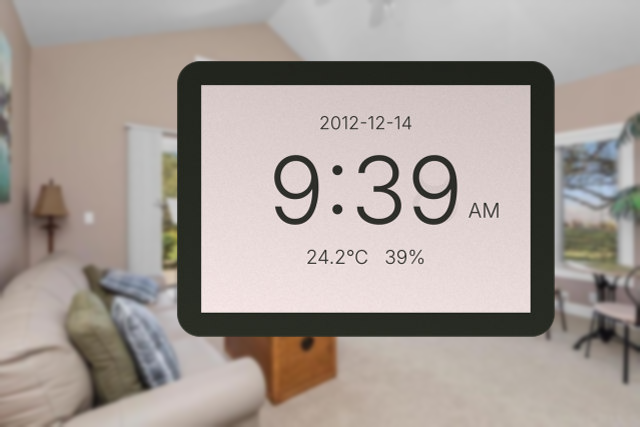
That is 9.39
